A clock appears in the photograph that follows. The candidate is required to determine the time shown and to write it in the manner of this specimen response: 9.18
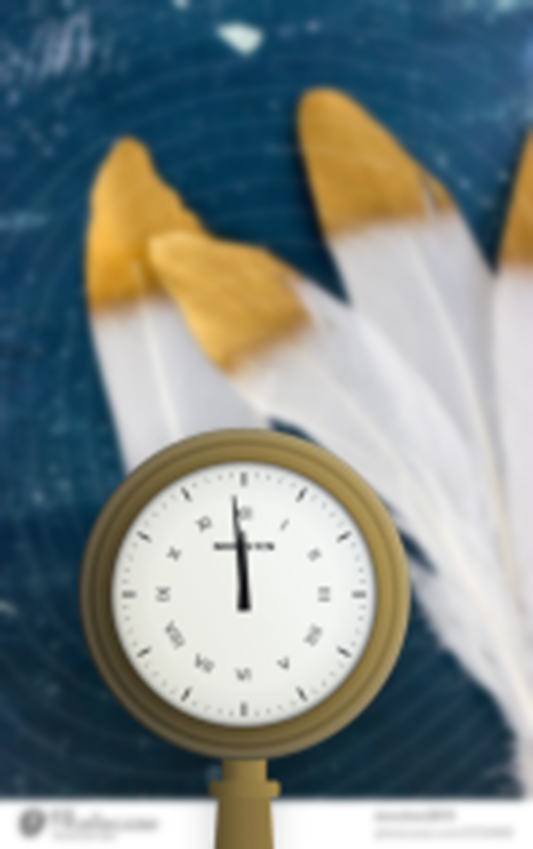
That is 11.59
